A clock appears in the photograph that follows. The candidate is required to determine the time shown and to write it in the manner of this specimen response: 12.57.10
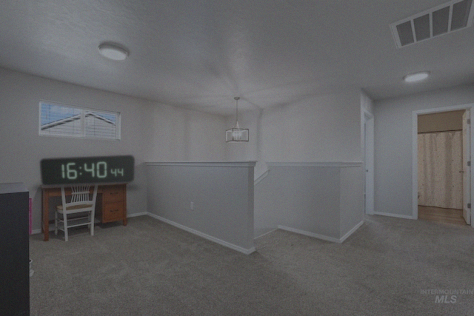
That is 16.40.44
